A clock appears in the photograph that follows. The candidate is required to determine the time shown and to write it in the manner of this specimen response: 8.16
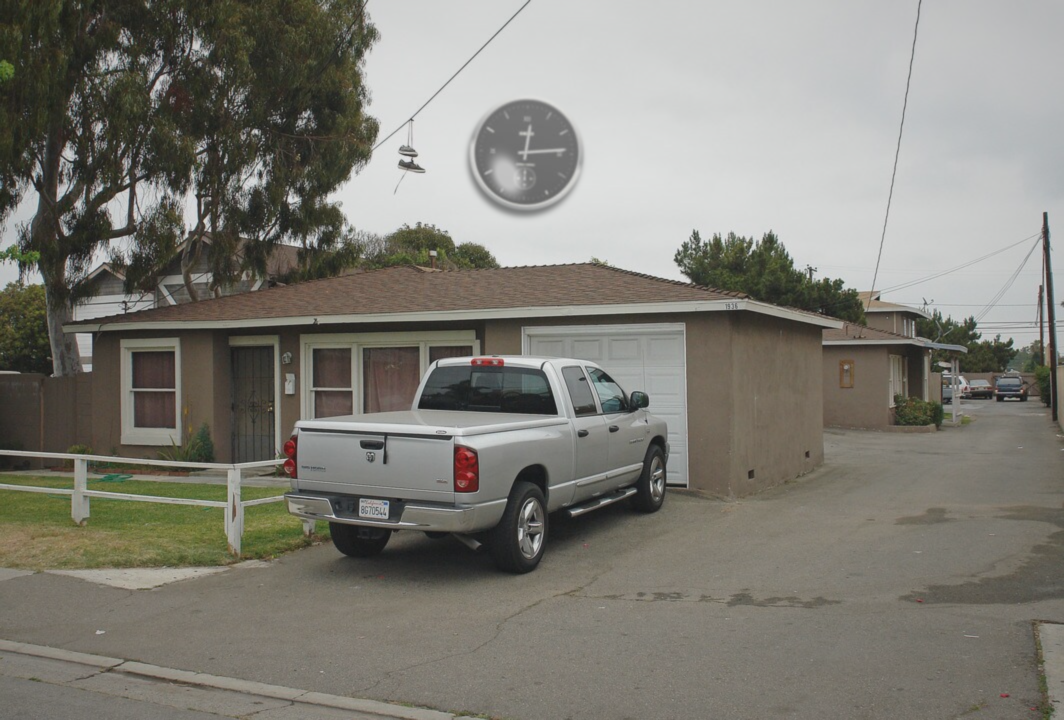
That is 12.14
